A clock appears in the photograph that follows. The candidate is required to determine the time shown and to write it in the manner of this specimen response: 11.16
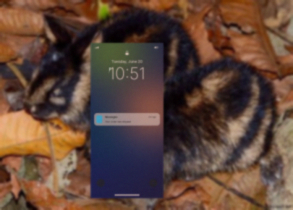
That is 10.51
